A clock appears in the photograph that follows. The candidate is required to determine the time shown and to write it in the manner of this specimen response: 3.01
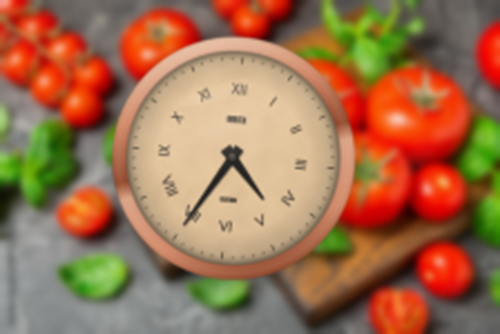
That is 4.35
